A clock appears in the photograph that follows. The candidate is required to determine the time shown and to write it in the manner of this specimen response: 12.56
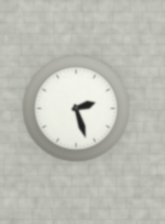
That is 2.27
